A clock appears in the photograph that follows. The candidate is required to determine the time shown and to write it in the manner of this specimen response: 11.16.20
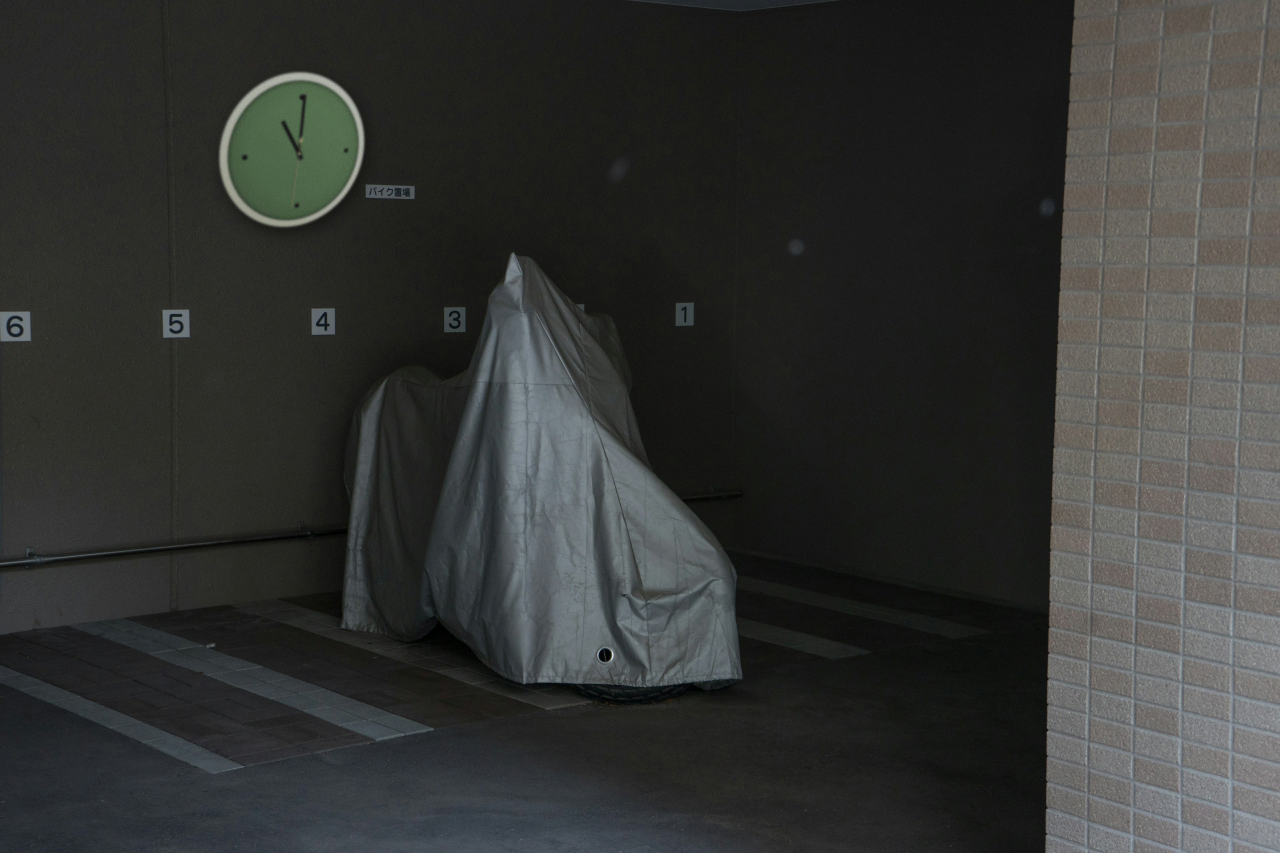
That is 11.00.31
